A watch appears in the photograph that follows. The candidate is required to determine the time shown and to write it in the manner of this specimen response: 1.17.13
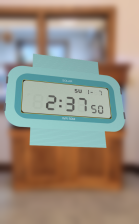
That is 2.37.50
